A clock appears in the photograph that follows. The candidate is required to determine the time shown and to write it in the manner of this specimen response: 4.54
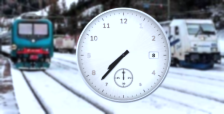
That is 7.37
